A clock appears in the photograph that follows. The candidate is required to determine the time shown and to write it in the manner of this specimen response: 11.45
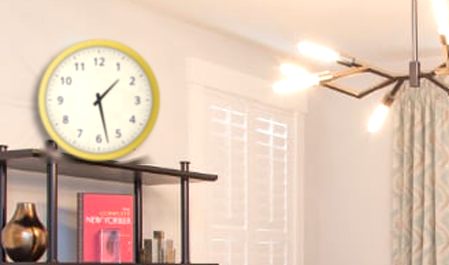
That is 1.28
